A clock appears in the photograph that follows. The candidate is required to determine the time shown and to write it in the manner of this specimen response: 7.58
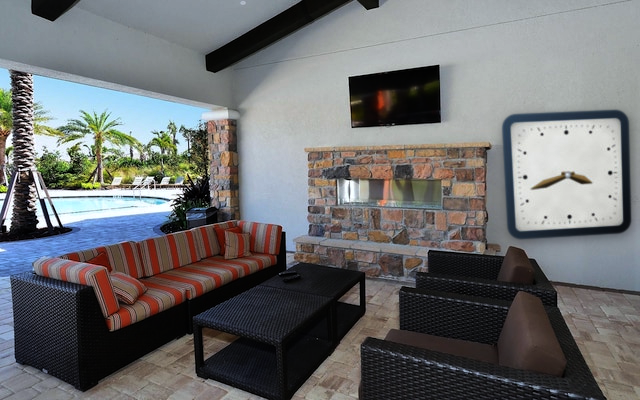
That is 3.42
